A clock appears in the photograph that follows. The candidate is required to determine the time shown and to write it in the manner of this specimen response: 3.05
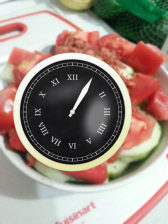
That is 1.05
